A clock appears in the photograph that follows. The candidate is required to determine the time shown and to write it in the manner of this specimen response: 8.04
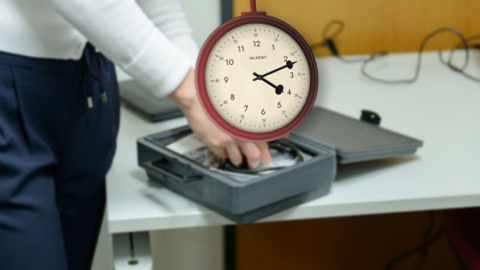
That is 4.12
